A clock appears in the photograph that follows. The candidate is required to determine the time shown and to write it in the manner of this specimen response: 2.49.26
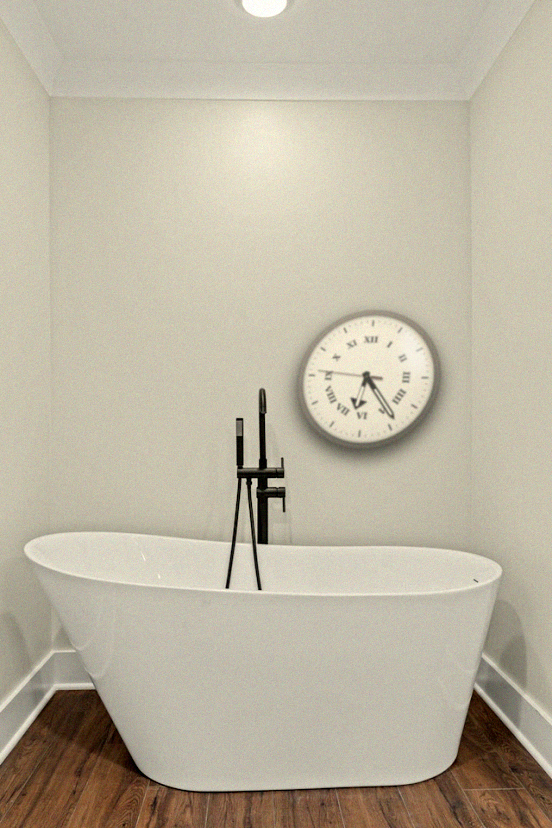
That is 6.23.46
